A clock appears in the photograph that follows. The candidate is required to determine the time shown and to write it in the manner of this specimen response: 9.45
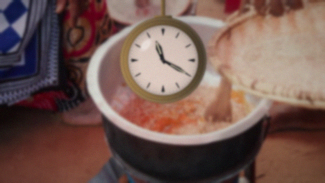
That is 11.20
